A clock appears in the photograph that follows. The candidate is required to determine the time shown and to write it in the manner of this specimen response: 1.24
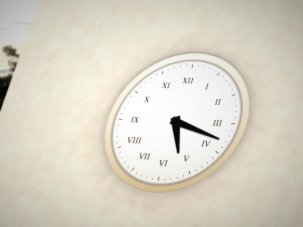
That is 5.18
